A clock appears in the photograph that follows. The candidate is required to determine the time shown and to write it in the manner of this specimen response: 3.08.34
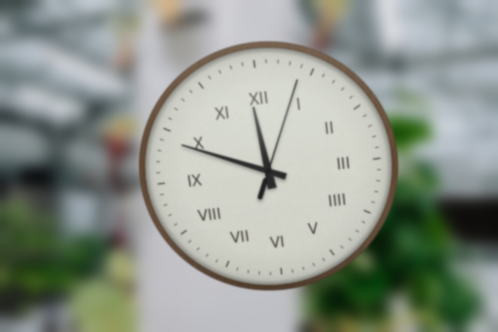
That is 11.49.04
